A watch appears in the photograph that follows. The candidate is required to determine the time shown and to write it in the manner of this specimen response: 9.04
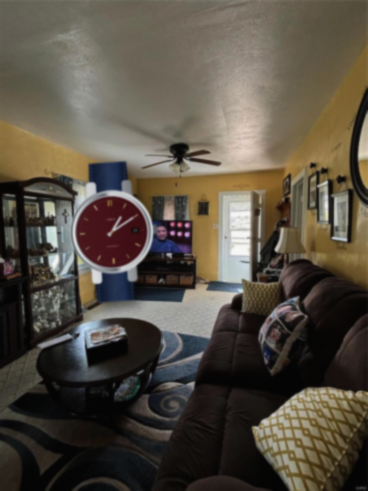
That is 1.10
